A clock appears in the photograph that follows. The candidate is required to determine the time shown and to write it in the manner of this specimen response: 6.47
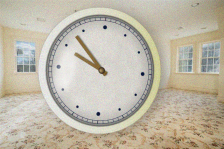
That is 9.53
